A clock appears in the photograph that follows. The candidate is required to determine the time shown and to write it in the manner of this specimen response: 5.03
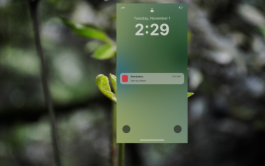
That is 2.29
